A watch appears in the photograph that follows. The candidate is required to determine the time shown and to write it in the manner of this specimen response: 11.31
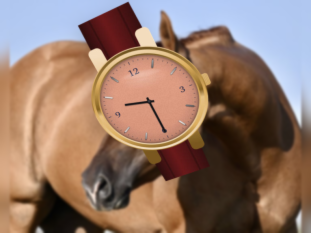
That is 9.30
